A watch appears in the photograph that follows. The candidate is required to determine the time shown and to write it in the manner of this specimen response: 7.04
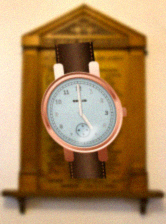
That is 5.00
